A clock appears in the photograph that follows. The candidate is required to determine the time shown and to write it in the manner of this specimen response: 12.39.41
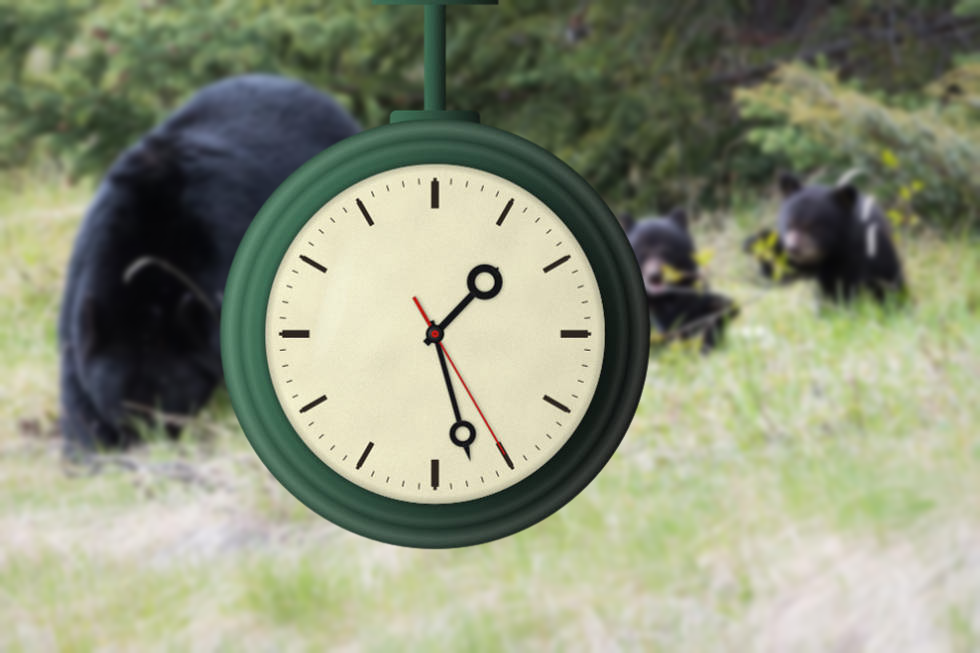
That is 1.27.25
